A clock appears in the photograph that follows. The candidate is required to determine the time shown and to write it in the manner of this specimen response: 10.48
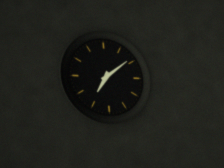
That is 7.09
